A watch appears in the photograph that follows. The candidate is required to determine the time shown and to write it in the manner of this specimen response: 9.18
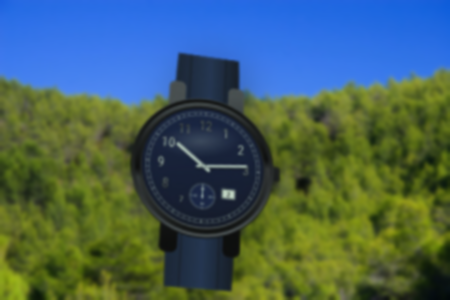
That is 10.14
